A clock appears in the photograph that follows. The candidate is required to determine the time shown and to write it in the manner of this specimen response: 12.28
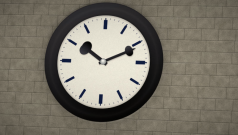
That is 10.11
